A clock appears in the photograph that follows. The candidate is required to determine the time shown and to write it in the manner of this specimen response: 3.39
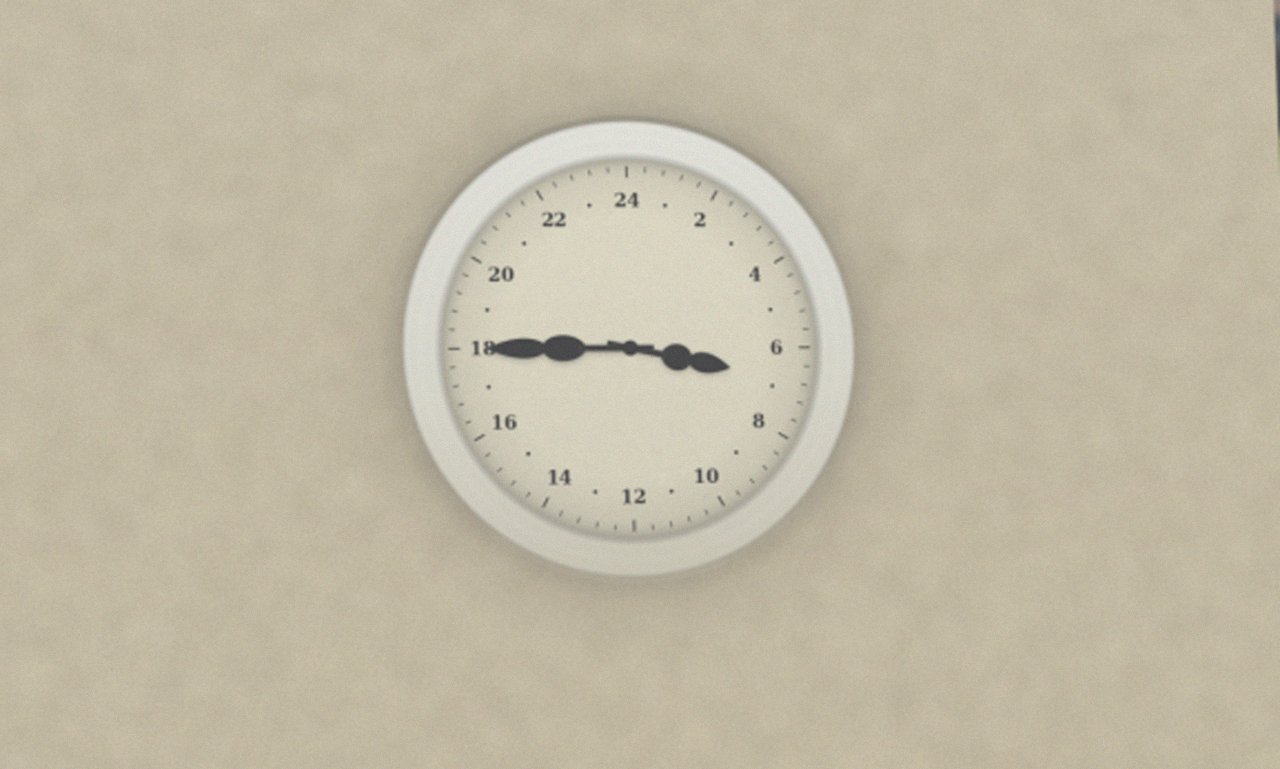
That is 6.45
